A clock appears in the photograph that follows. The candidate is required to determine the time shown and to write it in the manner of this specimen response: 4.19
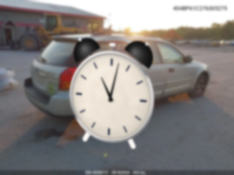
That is 11.02
